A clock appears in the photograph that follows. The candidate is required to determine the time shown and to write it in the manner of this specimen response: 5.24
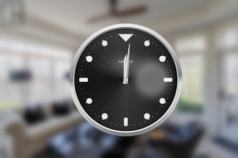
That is 12.01
